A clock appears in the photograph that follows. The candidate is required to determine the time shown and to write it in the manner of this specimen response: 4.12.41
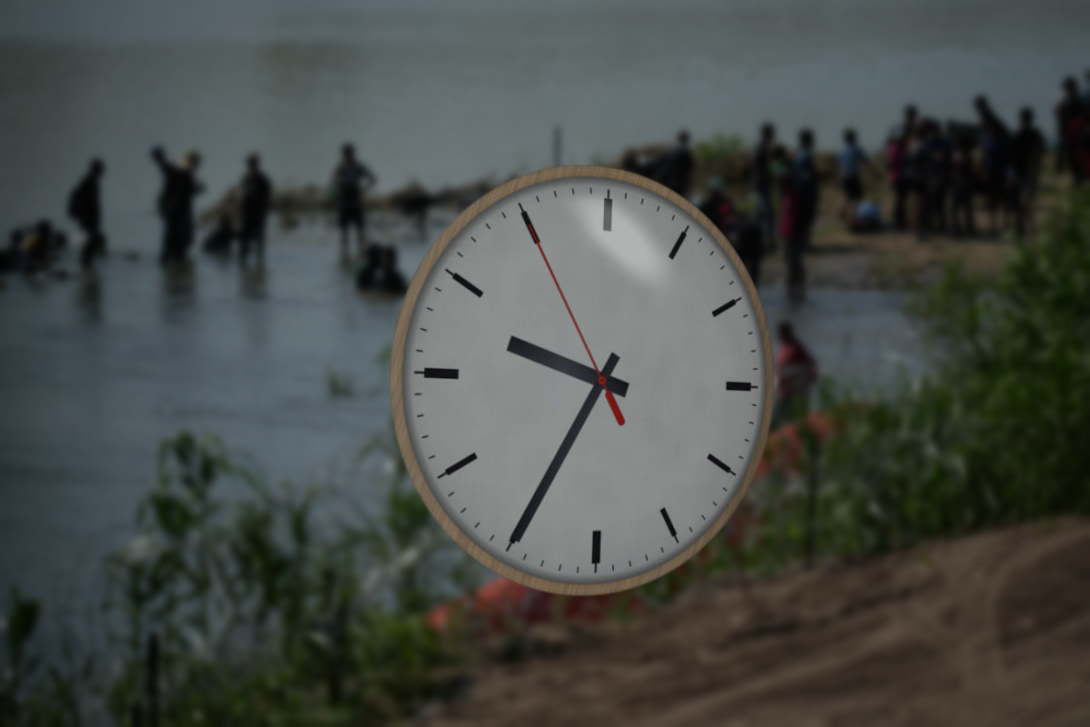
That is 9.34.55
